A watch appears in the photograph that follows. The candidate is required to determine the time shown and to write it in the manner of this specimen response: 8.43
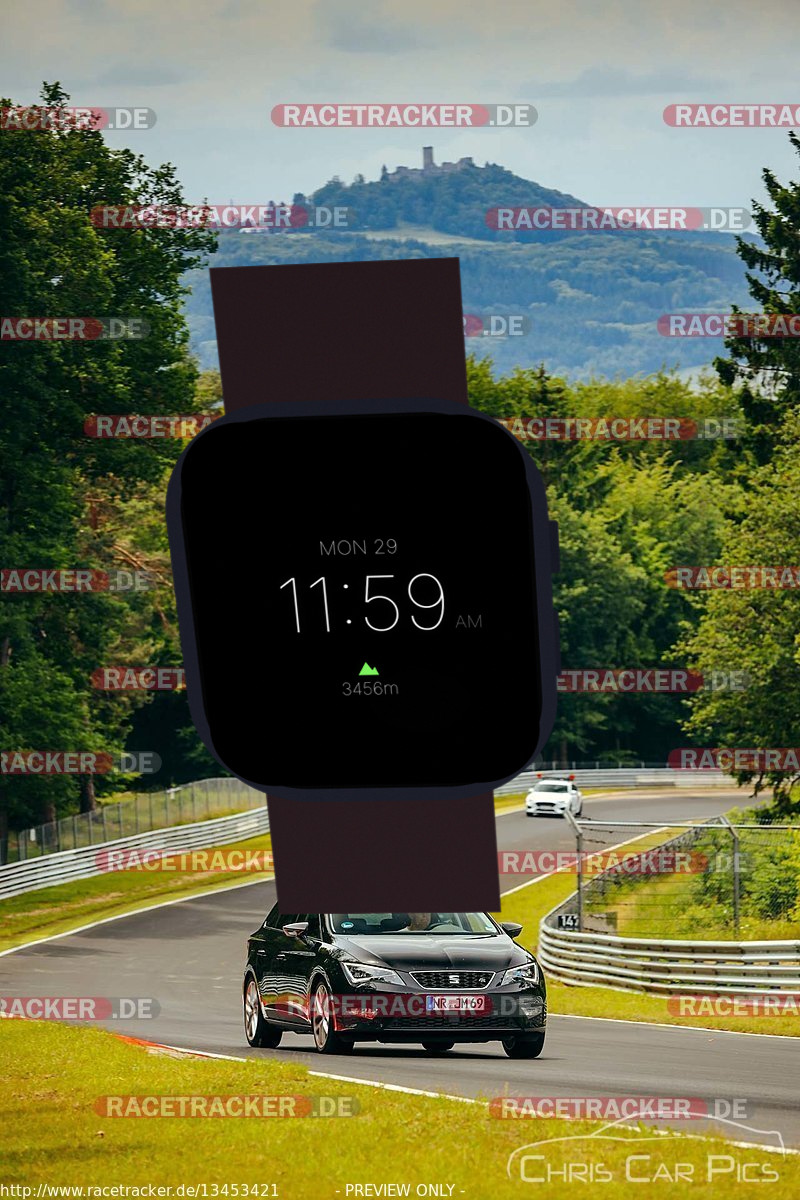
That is 11.59
